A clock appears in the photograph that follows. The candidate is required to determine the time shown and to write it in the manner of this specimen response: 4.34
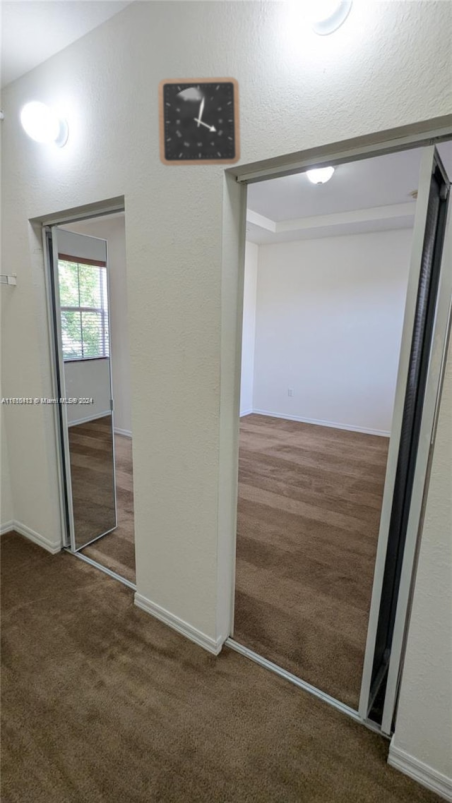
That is 4.02
